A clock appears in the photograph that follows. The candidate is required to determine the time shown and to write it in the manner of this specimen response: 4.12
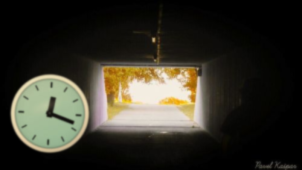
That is 12.18
